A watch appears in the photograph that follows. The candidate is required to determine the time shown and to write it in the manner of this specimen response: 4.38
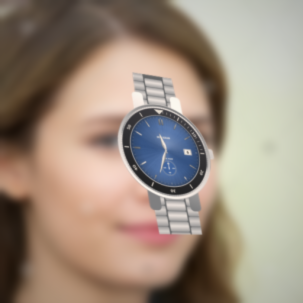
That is 11.34
